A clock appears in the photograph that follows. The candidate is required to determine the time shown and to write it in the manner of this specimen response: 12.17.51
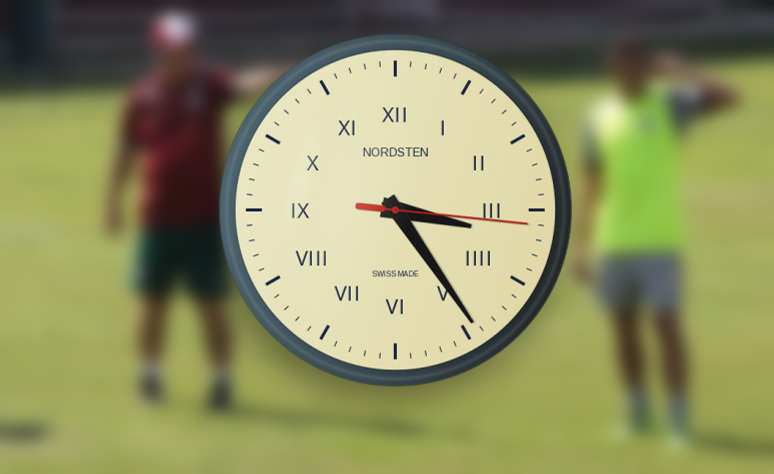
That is 3.24.16
